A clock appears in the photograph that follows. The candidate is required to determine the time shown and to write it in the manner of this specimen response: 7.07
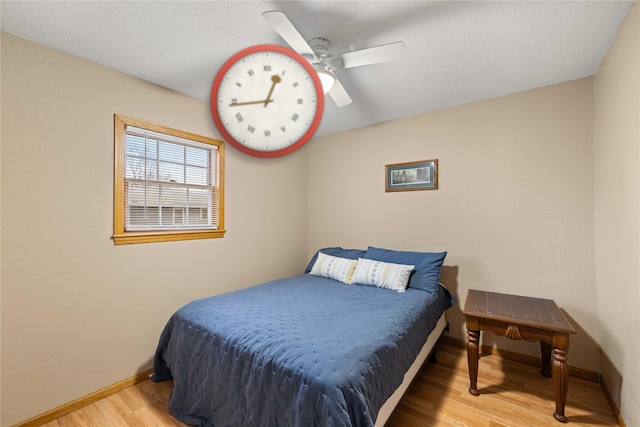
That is 12.44
